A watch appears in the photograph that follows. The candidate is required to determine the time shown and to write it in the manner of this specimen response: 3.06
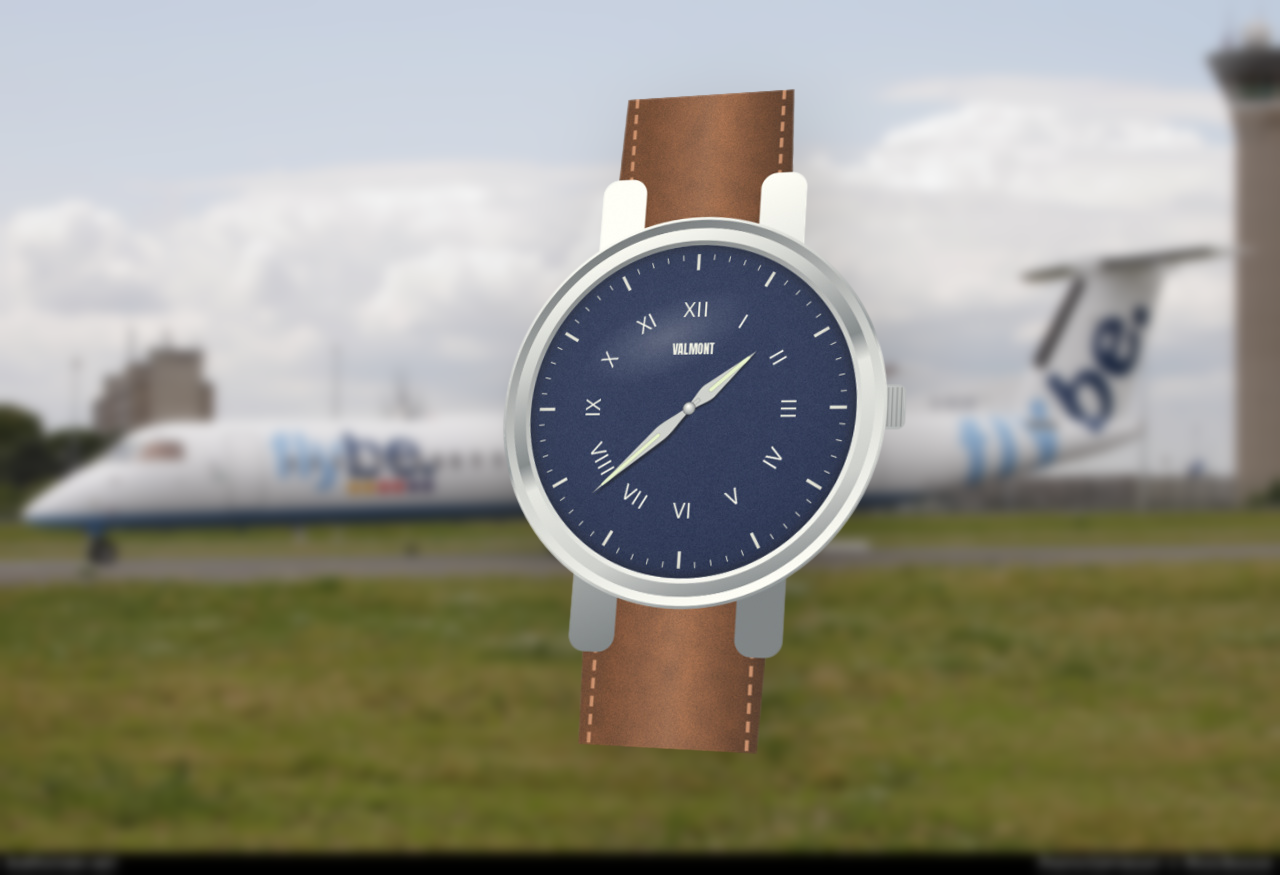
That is 1.38
